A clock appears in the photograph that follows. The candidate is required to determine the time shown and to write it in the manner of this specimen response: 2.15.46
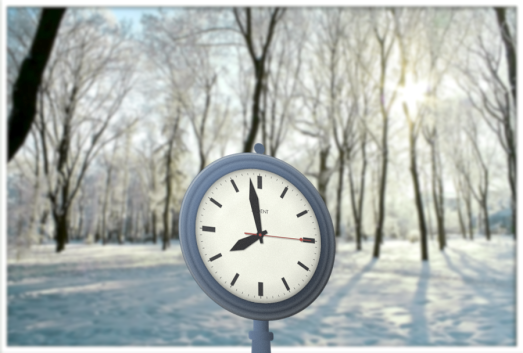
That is 7.58.15
